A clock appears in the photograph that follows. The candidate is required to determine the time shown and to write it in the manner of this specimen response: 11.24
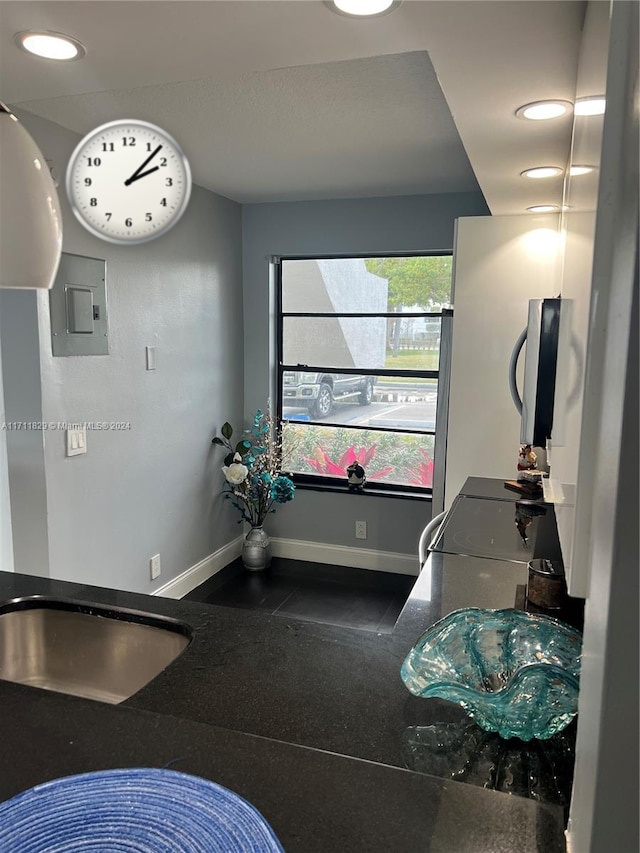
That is 2.07
